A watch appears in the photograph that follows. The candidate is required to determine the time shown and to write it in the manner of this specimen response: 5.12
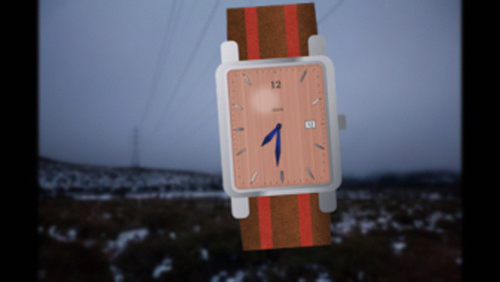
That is 7.31
